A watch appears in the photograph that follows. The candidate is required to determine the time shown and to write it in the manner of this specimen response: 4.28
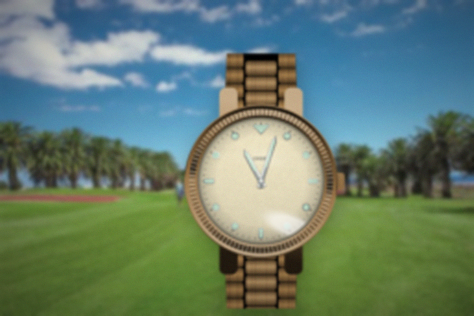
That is 11.03
